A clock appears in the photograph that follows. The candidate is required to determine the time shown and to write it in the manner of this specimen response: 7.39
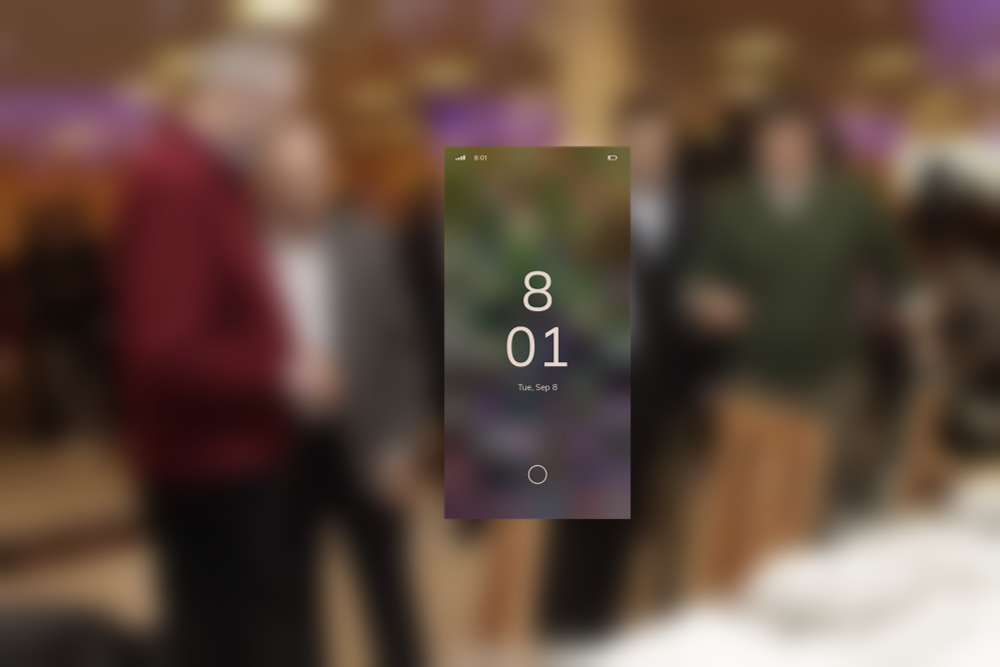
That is 8.01
